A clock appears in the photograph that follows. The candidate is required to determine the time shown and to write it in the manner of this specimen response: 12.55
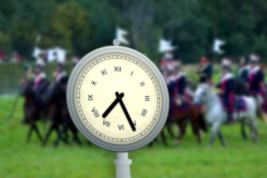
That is 7.26
